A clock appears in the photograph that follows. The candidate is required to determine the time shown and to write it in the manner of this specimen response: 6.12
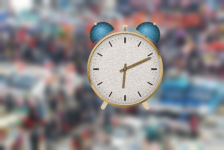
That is 6.11
